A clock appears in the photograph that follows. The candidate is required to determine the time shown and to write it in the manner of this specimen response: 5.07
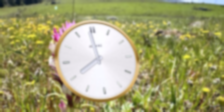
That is 7.59
